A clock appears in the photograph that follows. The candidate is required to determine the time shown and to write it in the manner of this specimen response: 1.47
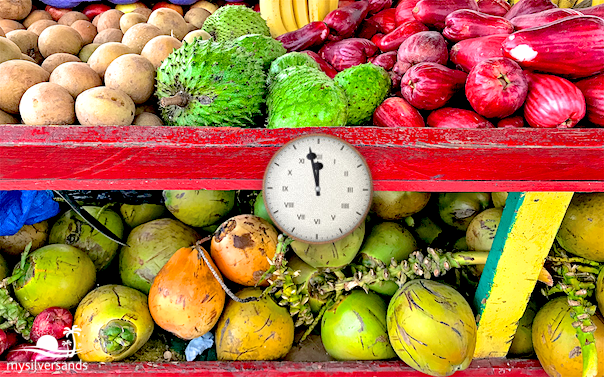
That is 11.58
